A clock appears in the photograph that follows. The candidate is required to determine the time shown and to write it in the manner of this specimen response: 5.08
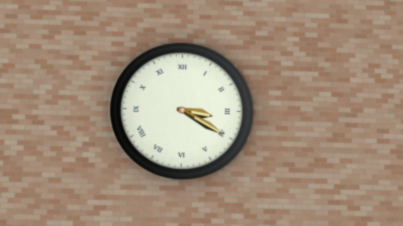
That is 3.20
